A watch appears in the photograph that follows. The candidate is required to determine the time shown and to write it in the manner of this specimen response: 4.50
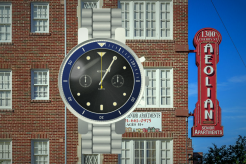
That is 1.05
